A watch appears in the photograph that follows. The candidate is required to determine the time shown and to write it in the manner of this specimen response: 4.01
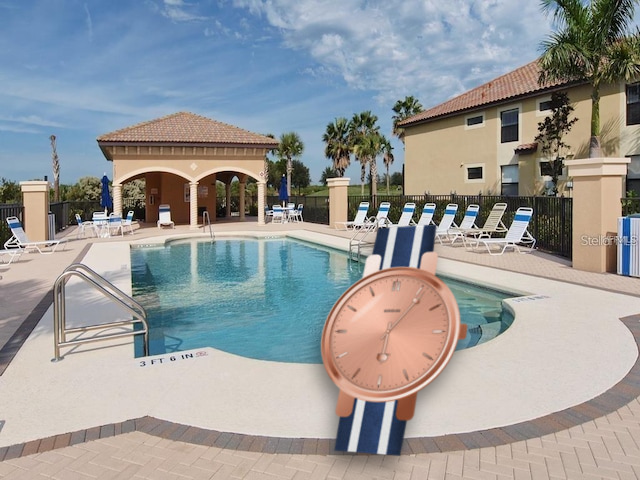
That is 6.06
